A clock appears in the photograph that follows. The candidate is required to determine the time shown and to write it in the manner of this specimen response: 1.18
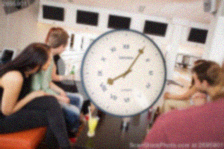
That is 8.06
